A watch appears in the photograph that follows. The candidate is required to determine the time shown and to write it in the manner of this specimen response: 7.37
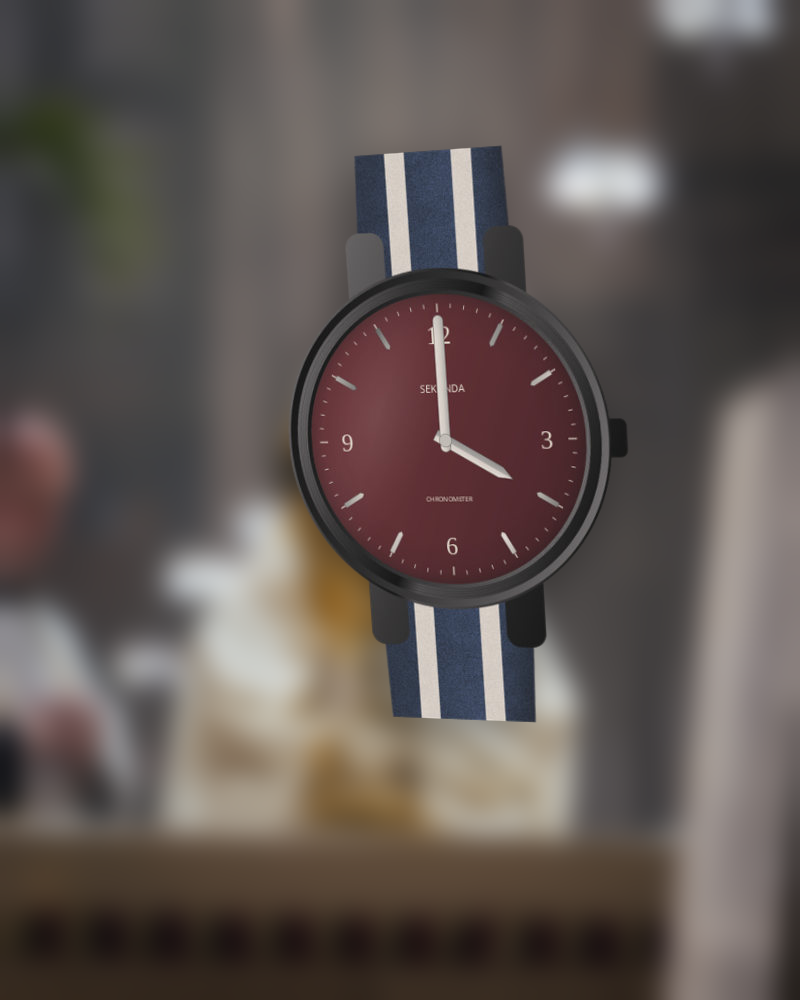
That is 4.00
